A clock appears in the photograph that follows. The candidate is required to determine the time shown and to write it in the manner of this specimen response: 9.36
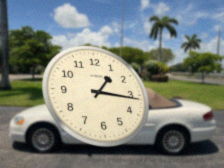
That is 1.16
